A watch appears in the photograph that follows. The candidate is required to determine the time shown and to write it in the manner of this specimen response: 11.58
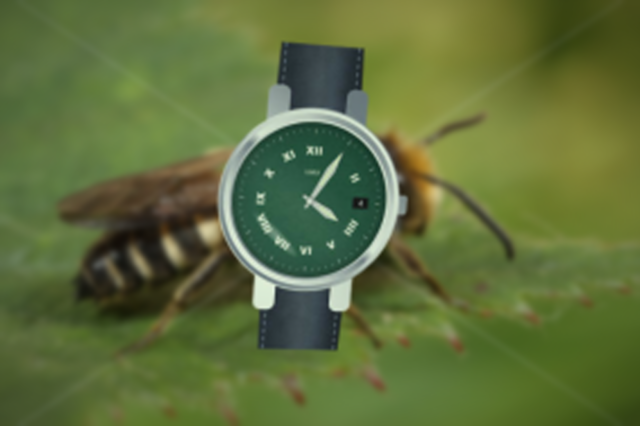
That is 4.05
